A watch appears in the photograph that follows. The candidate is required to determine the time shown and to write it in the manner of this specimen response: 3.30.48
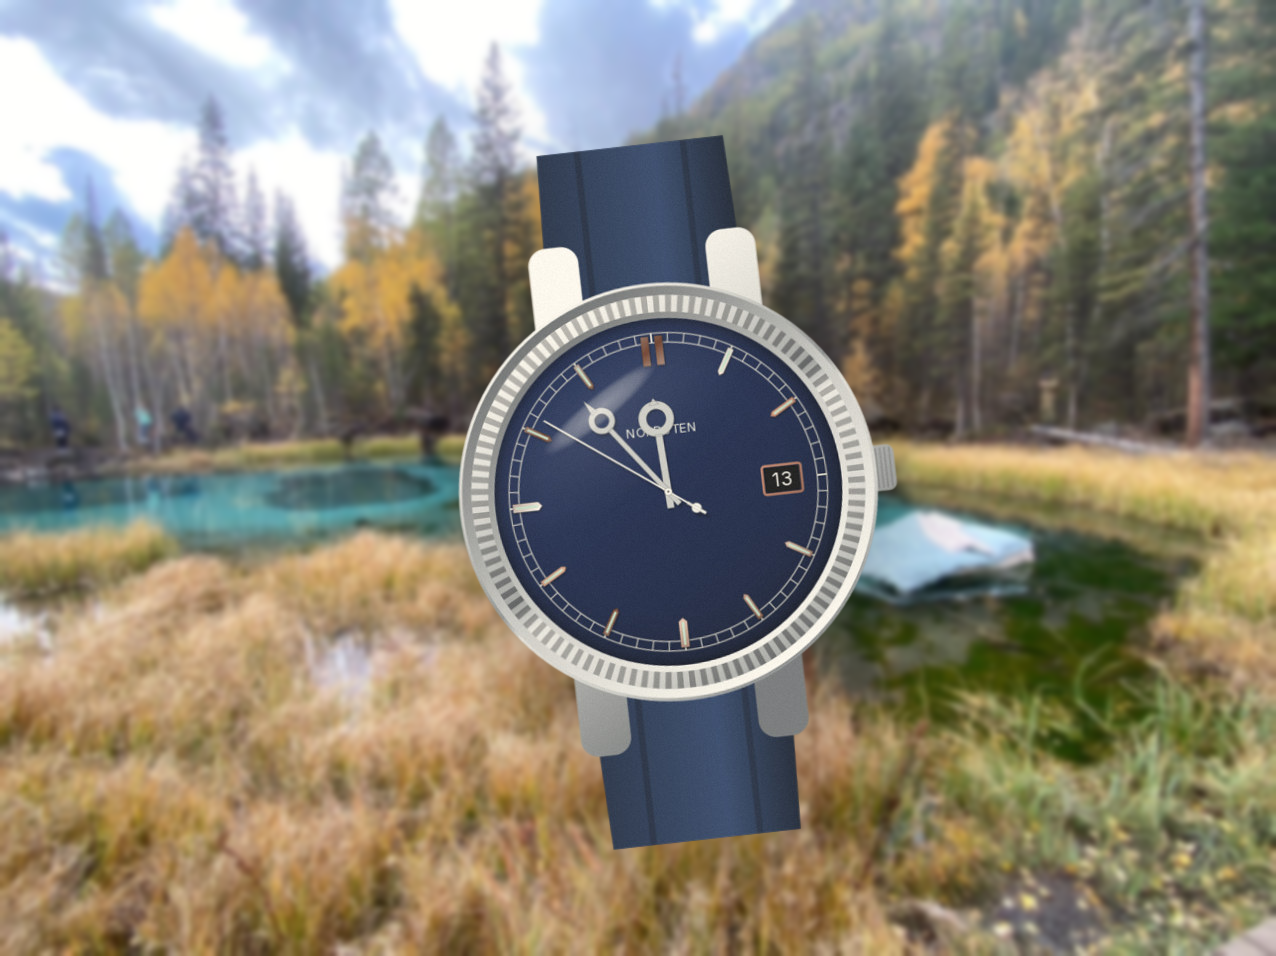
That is 11.53.51
